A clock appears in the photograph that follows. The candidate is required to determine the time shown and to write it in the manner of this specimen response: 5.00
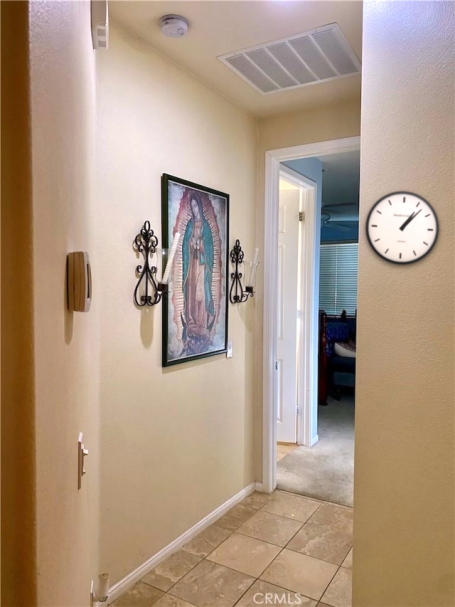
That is 1.07
